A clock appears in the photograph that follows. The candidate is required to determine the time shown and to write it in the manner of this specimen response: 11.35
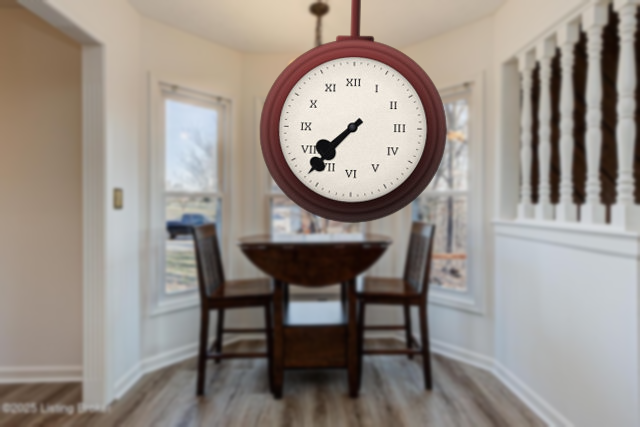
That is 7.37
